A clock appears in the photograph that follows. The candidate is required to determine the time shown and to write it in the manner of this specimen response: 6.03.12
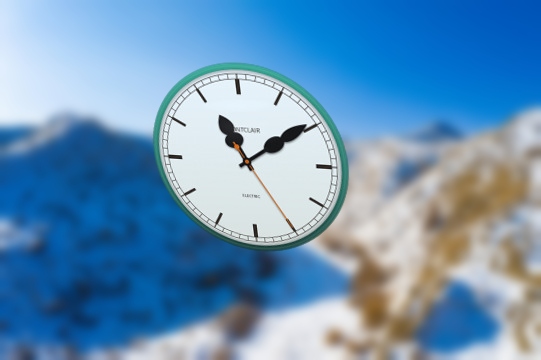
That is 11.09.25
